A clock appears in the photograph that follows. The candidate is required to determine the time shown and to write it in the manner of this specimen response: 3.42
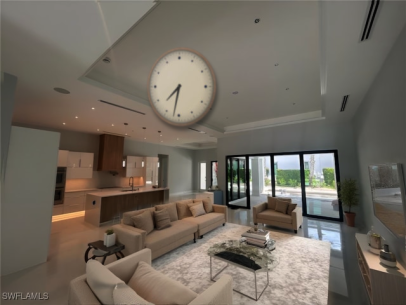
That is 7.32
